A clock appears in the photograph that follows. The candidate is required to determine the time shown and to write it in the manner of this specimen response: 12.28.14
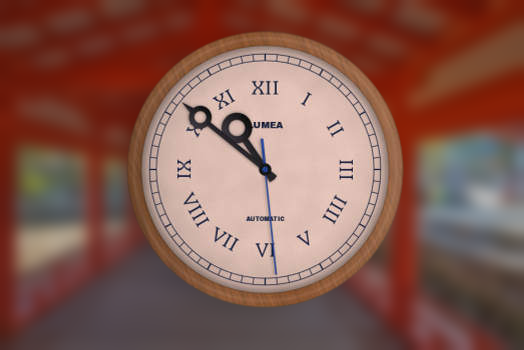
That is 10.51.29
